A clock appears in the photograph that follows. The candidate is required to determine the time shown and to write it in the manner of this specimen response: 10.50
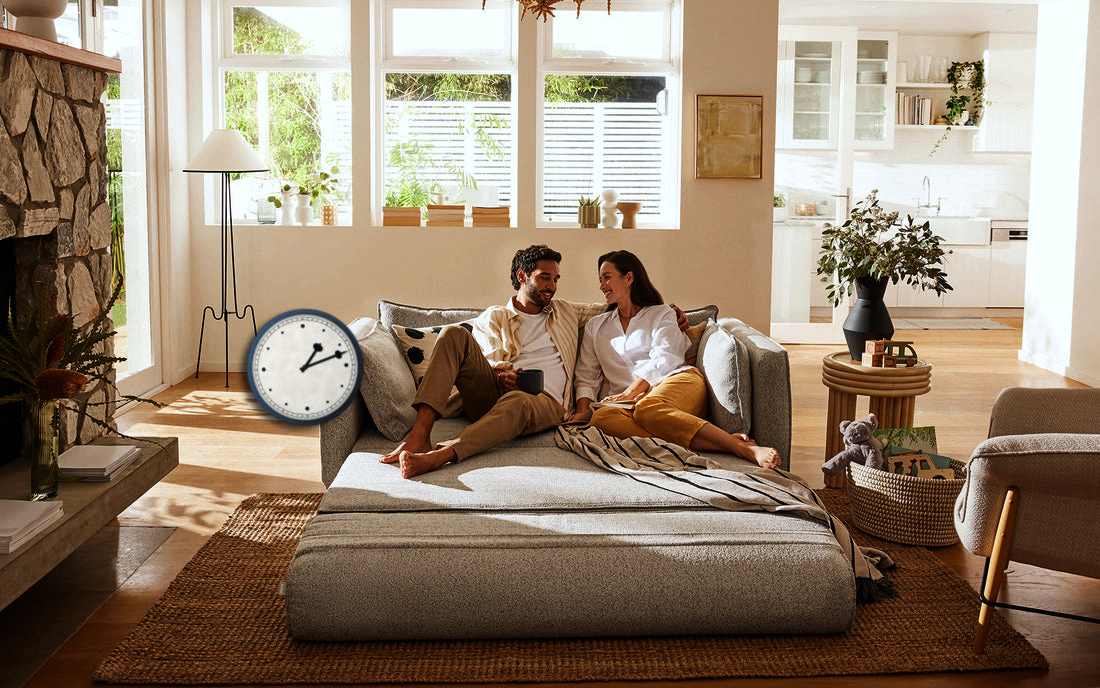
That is 1.12
